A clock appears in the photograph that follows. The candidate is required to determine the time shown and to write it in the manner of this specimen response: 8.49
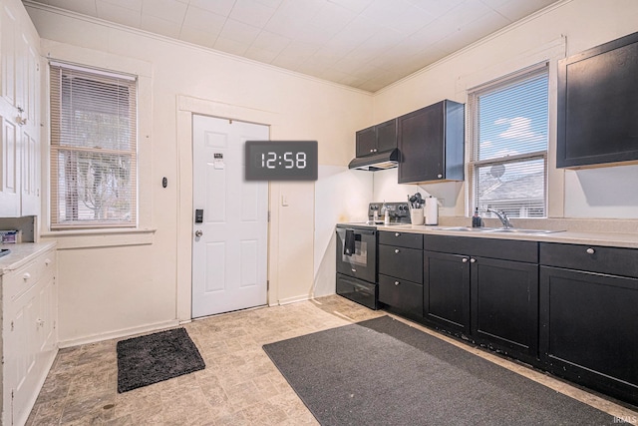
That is 12.58
